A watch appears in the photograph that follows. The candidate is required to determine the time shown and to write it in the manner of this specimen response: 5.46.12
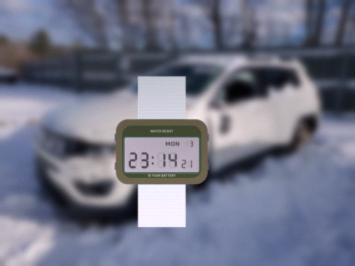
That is 23.14.21
